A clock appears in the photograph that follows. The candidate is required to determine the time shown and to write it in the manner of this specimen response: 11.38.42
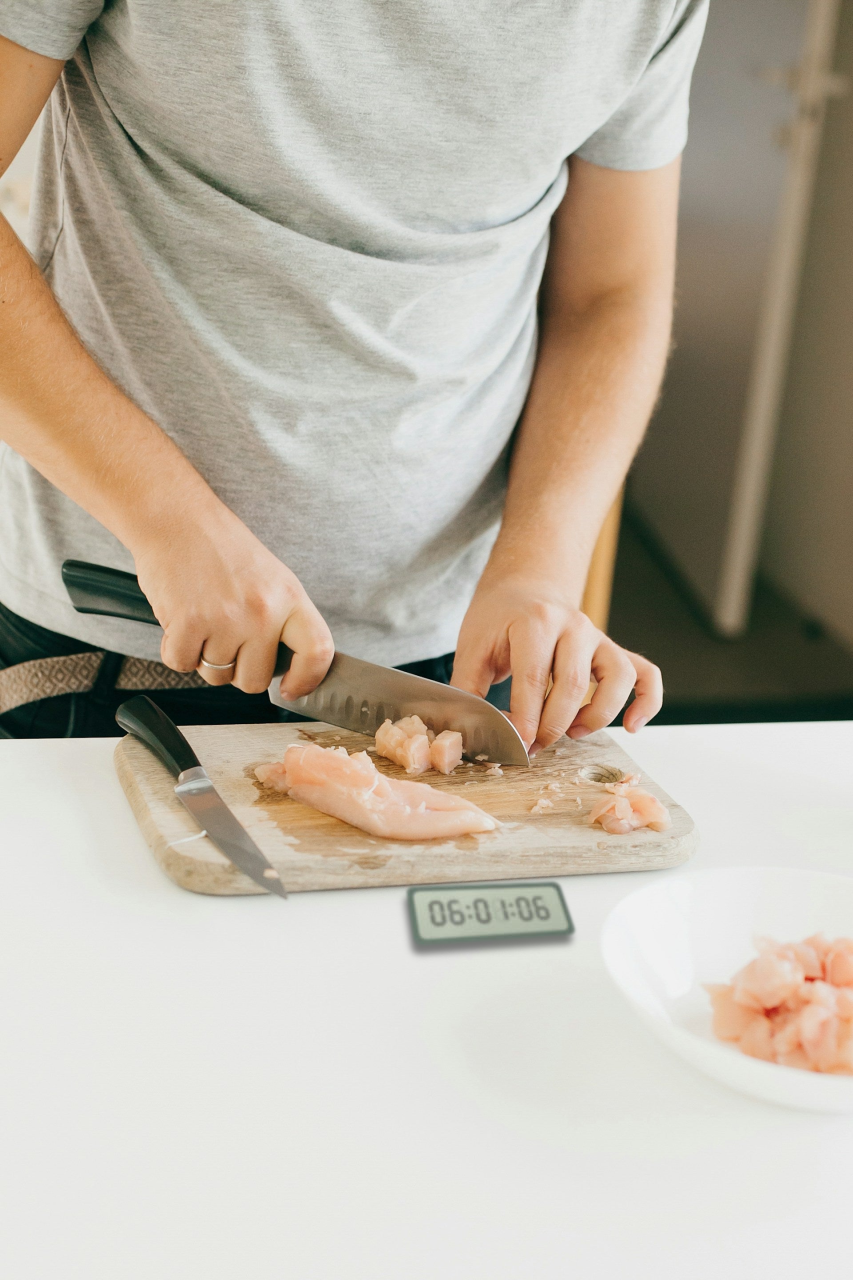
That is 6.01.06
